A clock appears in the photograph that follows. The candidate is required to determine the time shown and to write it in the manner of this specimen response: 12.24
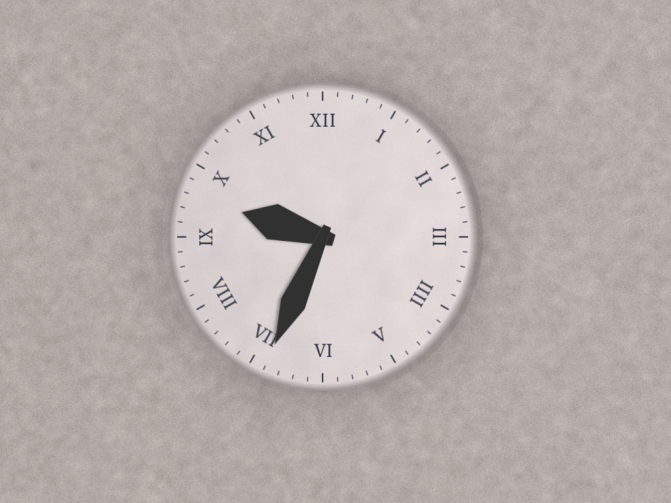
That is 9.34
